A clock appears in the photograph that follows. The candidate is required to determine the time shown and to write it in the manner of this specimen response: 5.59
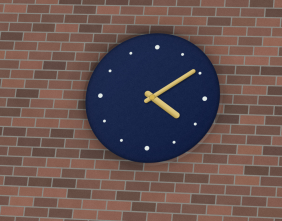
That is 4.09
